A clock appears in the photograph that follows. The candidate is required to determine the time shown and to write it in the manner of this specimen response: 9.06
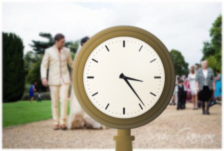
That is 3.24
